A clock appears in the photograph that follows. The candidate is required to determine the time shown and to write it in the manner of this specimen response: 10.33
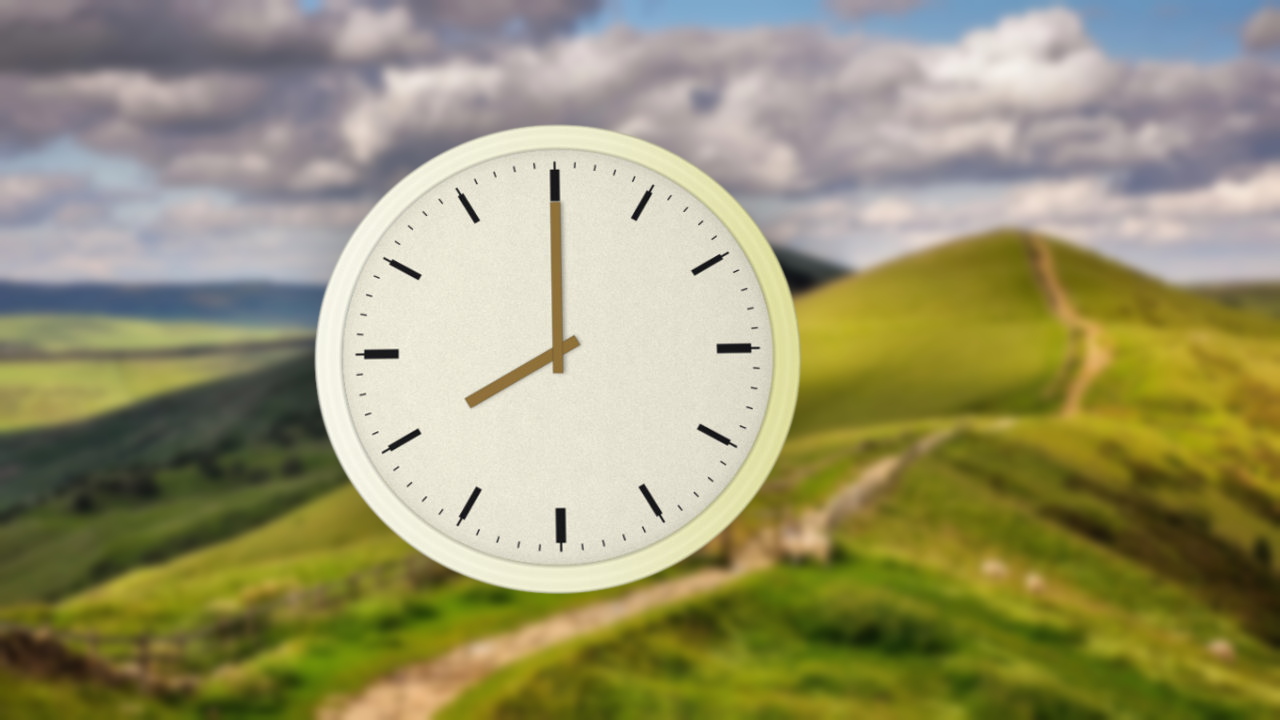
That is 8.00
